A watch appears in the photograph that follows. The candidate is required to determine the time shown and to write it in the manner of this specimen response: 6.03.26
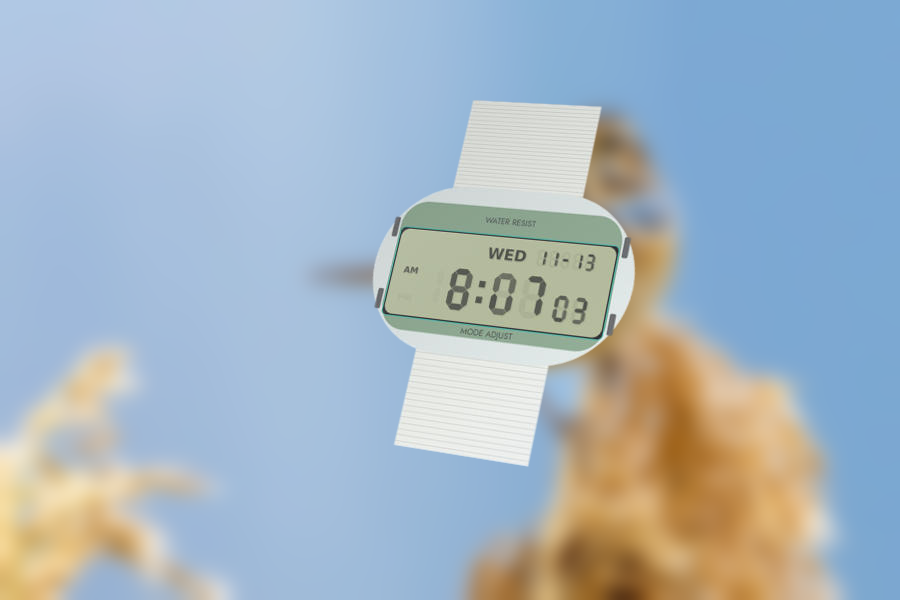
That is 8.07.03
